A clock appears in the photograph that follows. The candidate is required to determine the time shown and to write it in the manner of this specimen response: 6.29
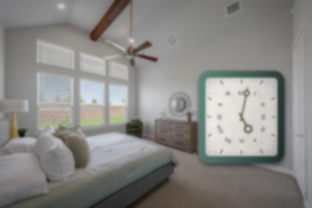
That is 5.02
